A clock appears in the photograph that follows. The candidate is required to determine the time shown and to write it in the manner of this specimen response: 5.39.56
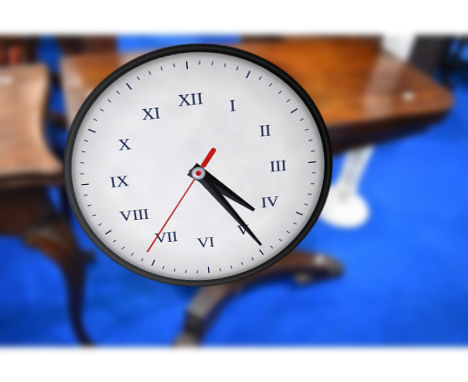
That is 4.24.36
